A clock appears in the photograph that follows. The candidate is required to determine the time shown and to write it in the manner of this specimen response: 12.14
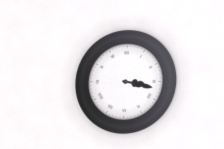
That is 3.17
